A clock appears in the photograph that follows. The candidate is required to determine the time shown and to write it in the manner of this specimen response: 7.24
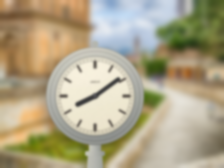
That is 8.09
